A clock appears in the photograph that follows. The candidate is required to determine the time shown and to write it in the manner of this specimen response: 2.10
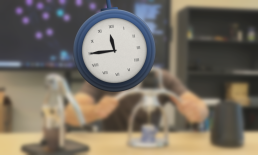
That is 11.45
